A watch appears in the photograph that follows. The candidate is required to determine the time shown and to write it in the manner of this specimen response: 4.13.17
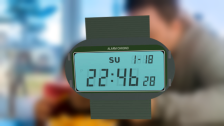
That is 22.46.28
